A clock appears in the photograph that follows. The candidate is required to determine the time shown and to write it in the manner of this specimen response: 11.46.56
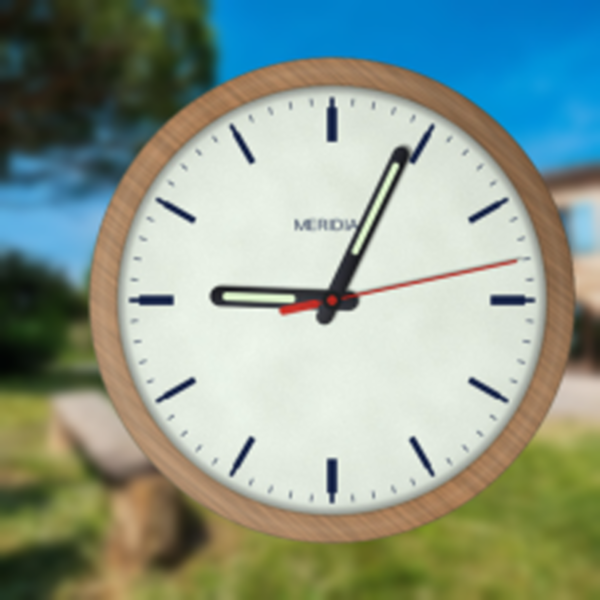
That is 9.04.13
